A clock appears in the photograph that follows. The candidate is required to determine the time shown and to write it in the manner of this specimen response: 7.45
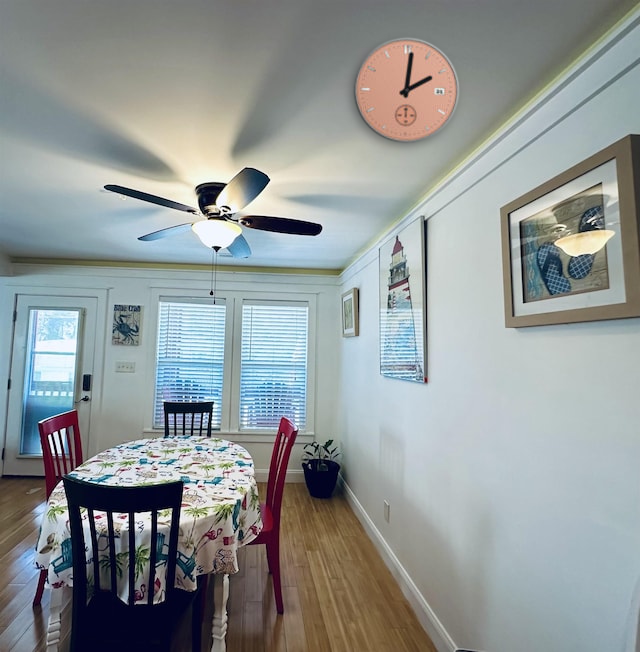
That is 2.01
